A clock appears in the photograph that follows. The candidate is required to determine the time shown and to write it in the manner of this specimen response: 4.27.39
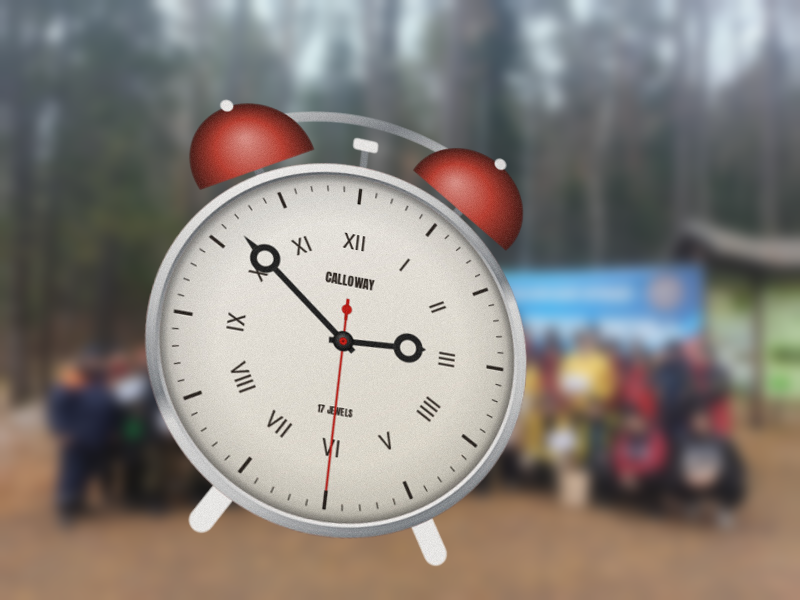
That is 2.51.30
